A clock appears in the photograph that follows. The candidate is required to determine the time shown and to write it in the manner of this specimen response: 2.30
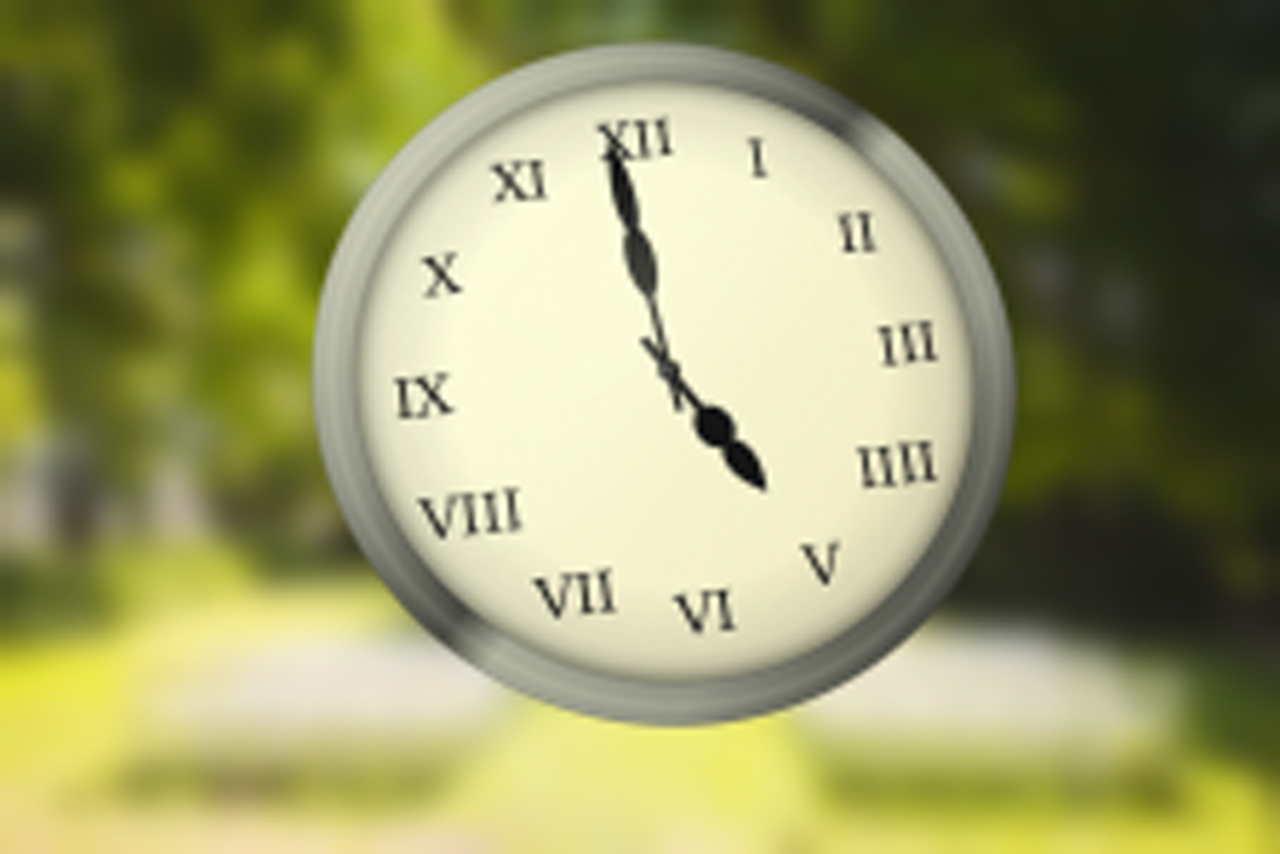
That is 4.59
